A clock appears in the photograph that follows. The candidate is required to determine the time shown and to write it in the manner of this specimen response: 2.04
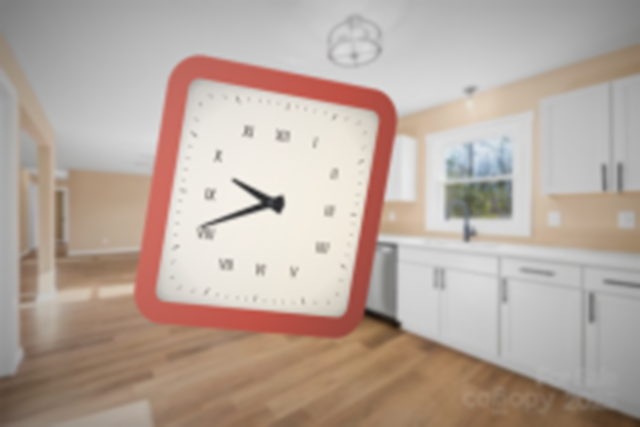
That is 9.41
